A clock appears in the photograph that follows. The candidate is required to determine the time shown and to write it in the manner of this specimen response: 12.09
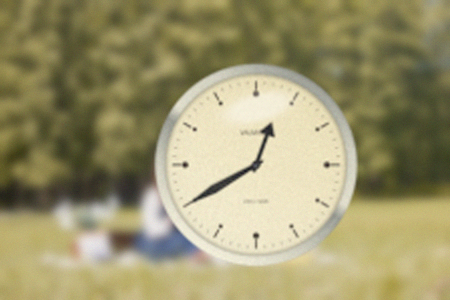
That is 12.40
